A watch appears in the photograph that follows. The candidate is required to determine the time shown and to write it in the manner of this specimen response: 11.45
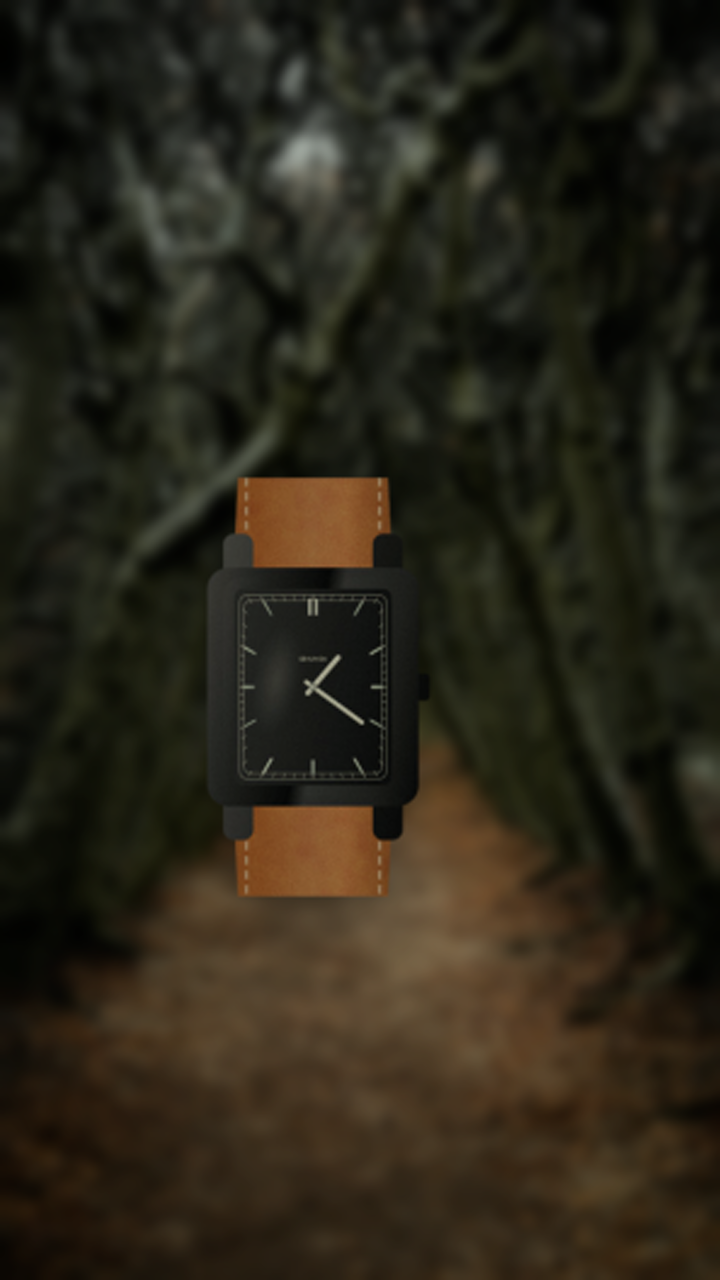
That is 1.21
